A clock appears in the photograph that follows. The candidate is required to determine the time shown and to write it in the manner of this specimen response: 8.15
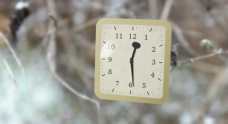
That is 12.29
